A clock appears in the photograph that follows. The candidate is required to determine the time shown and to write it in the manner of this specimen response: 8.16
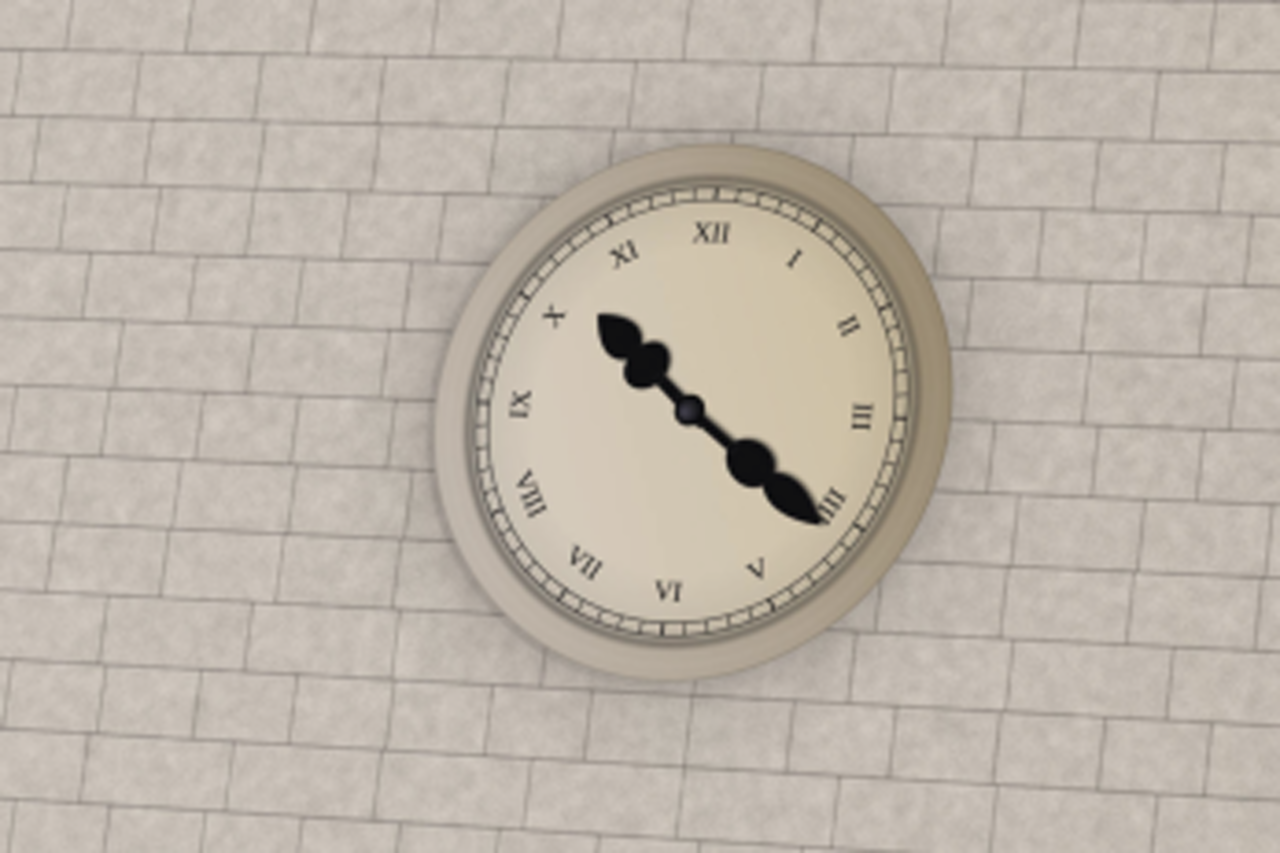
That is 10.21
